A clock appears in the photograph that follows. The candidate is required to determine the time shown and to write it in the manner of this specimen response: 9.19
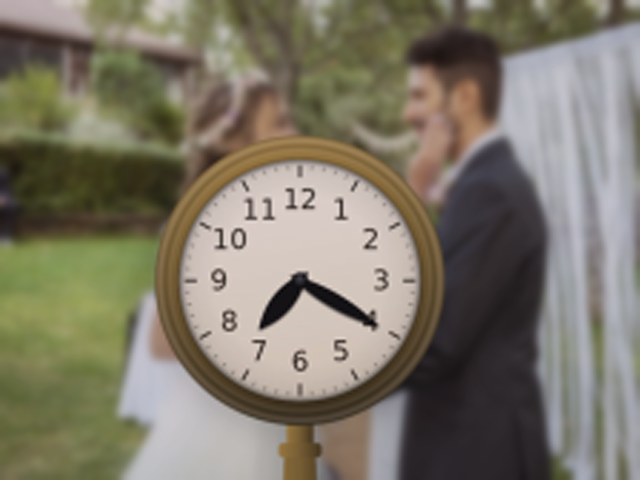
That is 7.20
